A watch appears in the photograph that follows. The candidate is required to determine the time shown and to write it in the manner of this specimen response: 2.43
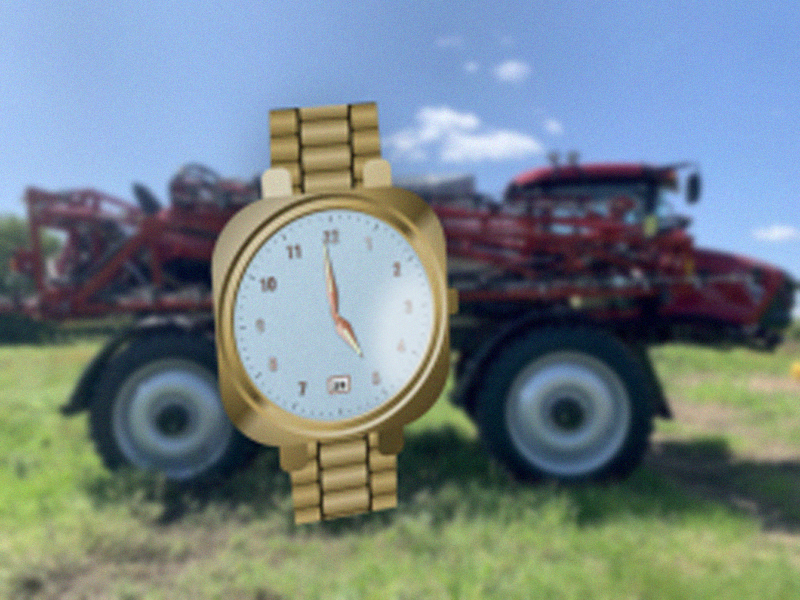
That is 4.59
